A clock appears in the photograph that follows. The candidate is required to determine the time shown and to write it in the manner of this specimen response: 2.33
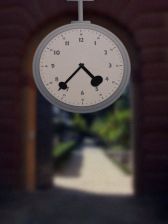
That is 4.37
